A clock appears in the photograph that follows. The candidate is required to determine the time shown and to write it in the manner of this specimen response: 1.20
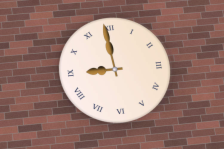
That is 8.59
